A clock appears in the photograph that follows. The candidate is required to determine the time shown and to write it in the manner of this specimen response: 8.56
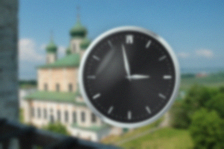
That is 2.58
